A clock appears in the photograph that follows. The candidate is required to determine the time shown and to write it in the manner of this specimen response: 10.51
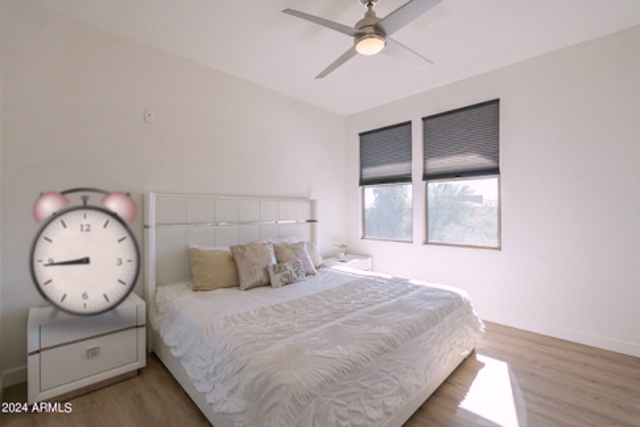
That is 8.44
